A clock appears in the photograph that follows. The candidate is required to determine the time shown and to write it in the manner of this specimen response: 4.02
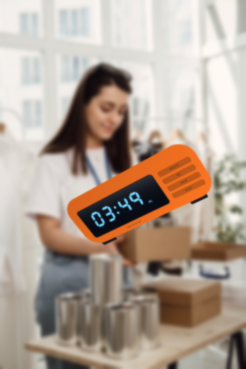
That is 3.49
